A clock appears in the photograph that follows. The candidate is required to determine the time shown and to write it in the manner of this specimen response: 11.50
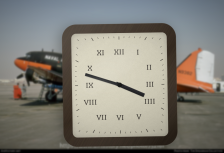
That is 3.48
